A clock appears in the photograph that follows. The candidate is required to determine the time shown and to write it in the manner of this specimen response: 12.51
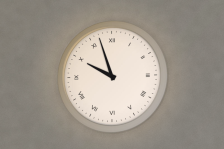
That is 9.57
